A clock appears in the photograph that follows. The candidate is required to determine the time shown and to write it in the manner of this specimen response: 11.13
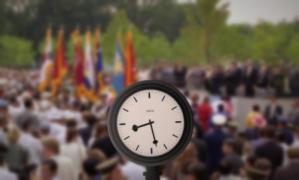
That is 8.28
